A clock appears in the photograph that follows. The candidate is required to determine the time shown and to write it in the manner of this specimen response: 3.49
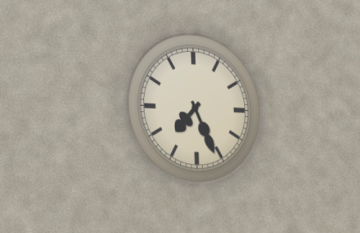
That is 7.26
